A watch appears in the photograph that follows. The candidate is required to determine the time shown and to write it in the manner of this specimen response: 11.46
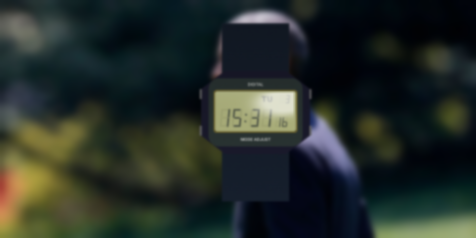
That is 15.31
